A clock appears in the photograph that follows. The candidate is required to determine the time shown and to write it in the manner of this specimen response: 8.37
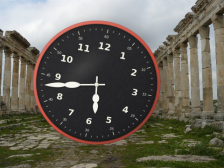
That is 5.43
